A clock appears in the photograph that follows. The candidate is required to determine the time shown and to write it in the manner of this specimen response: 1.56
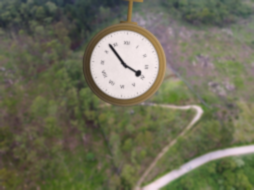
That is 3.53
